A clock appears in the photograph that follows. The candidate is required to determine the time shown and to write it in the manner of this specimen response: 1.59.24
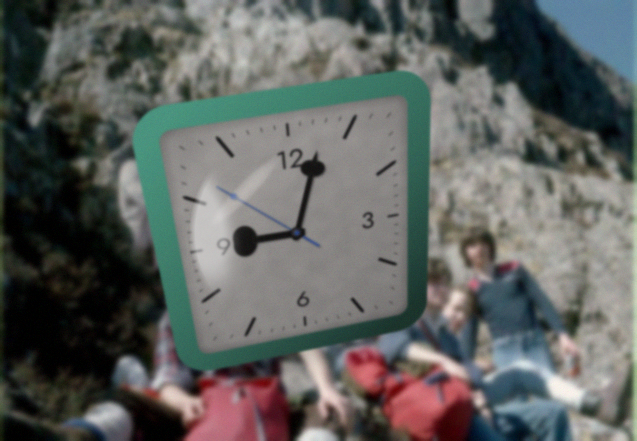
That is 9.02.52
